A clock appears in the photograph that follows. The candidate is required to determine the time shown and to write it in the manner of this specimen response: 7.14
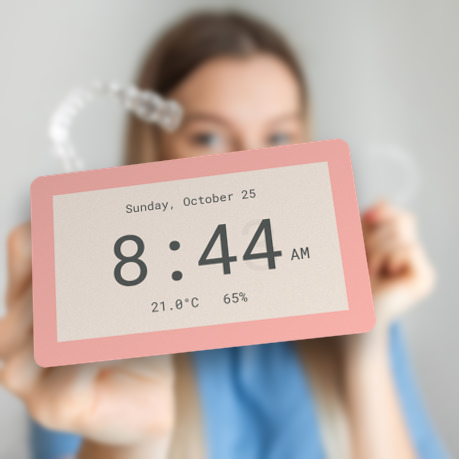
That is 8.44
